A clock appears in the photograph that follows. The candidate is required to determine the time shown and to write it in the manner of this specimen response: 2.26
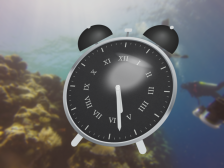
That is 5.28
